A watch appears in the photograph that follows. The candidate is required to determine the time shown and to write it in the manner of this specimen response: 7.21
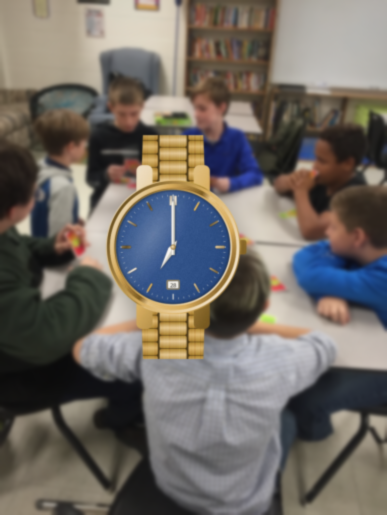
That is 7.00
